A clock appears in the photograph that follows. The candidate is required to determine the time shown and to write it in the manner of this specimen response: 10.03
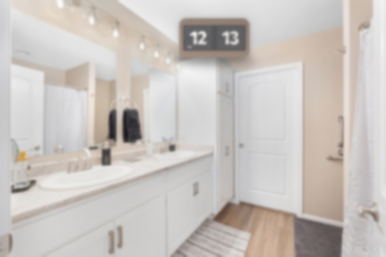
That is 12.13
